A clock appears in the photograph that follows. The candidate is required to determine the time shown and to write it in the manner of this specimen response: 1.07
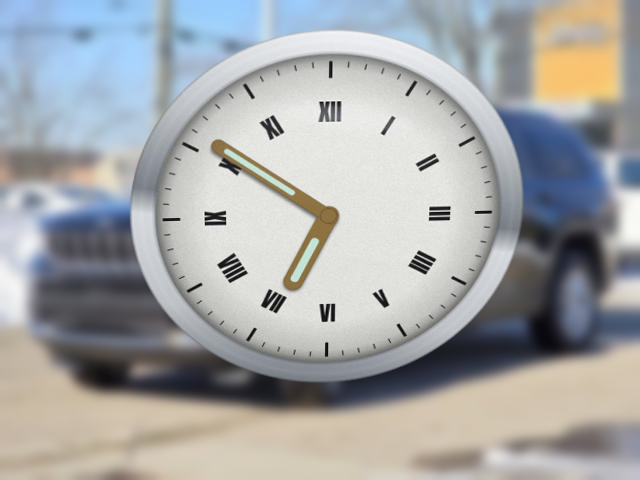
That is 6.51
